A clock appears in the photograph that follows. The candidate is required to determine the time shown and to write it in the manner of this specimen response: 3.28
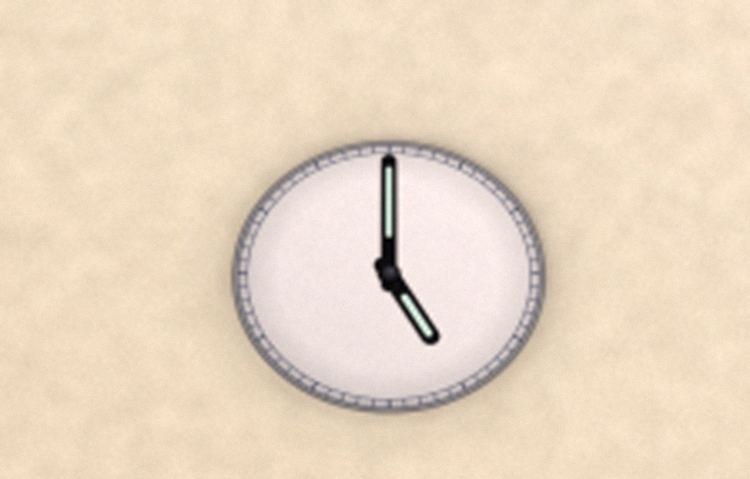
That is 5.00
